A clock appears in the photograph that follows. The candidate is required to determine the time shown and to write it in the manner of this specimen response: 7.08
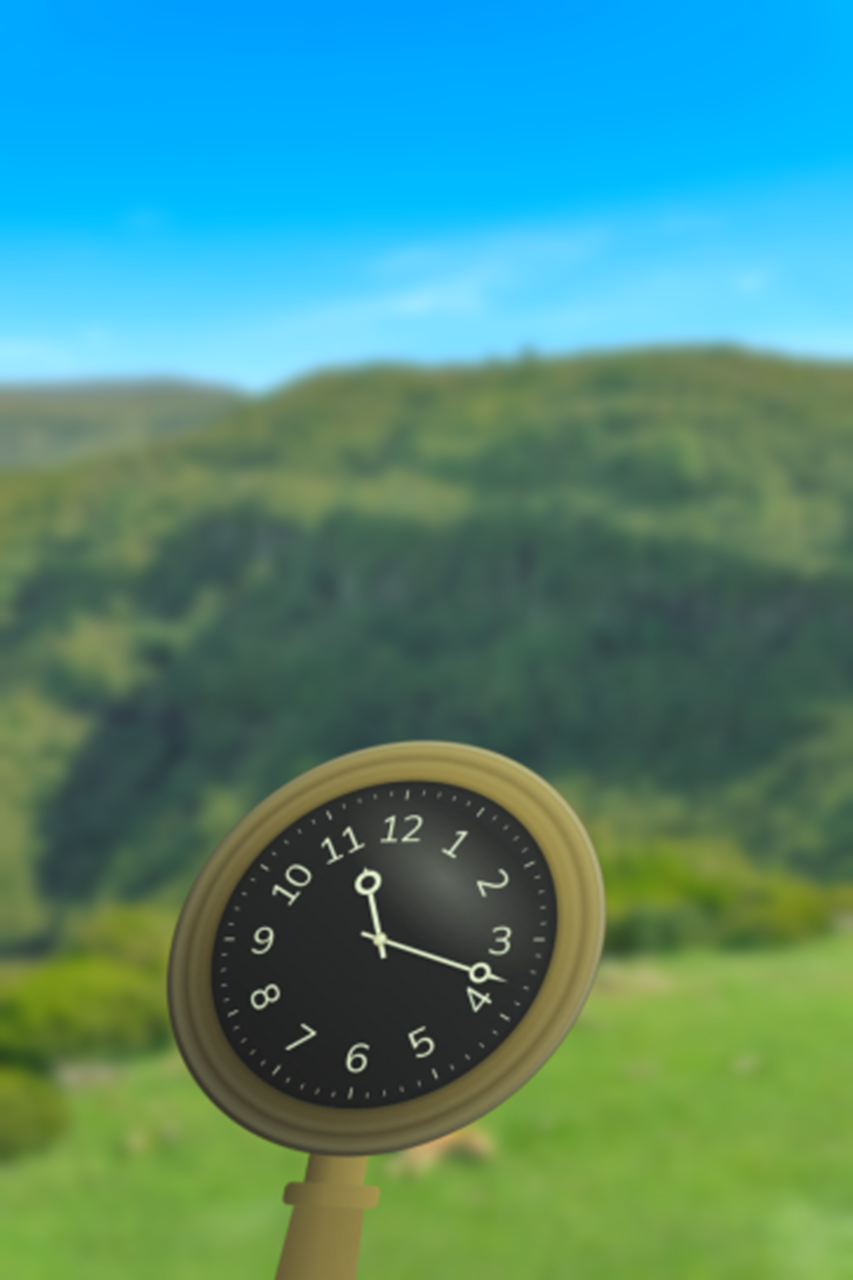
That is 11.18
